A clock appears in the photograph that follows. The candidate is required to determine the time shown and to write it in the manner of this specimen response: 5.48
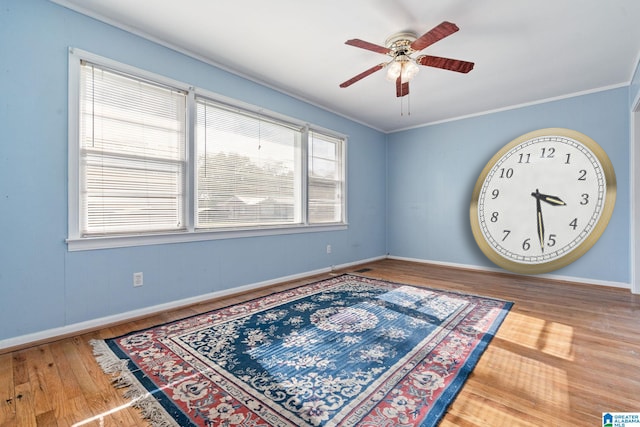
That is 3.27
